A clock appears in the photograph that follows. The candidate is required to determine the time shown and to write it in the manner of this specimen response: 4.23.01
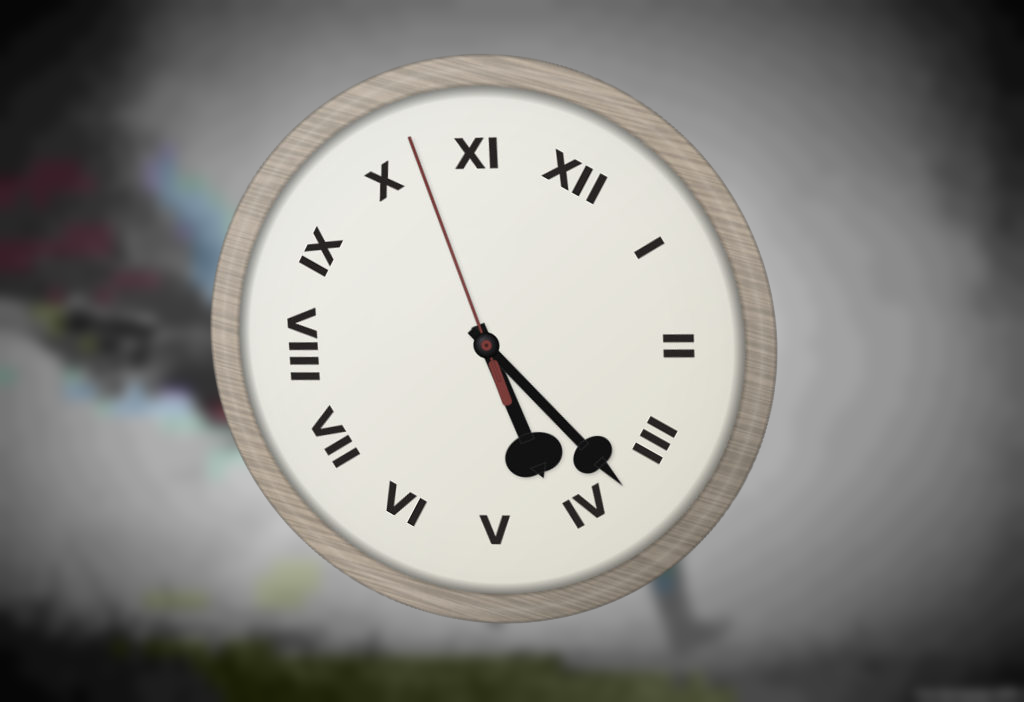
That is 4.17.52
